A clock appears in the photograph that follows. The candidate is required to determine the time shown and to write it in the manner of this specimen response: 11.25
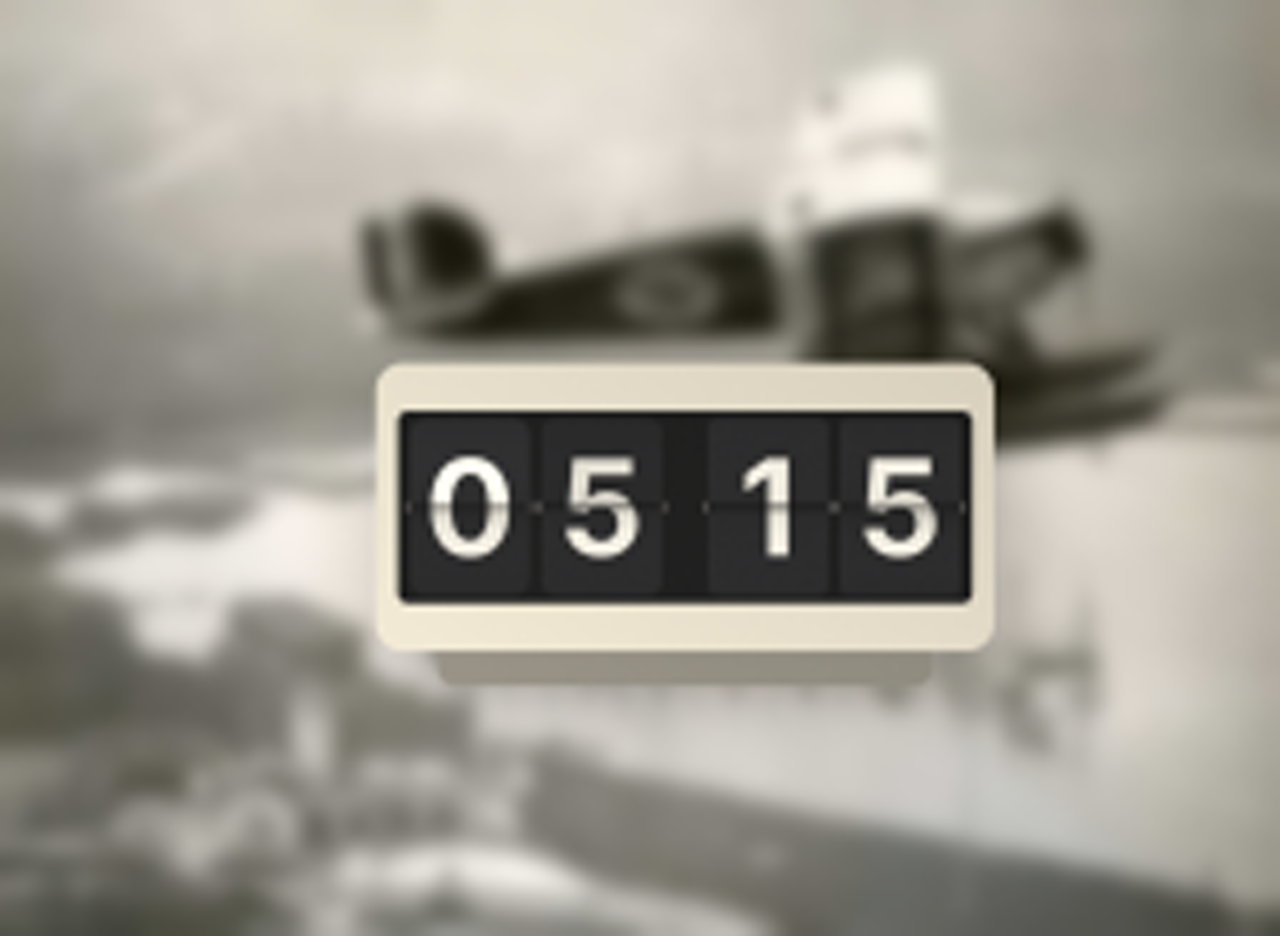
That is 5.15
